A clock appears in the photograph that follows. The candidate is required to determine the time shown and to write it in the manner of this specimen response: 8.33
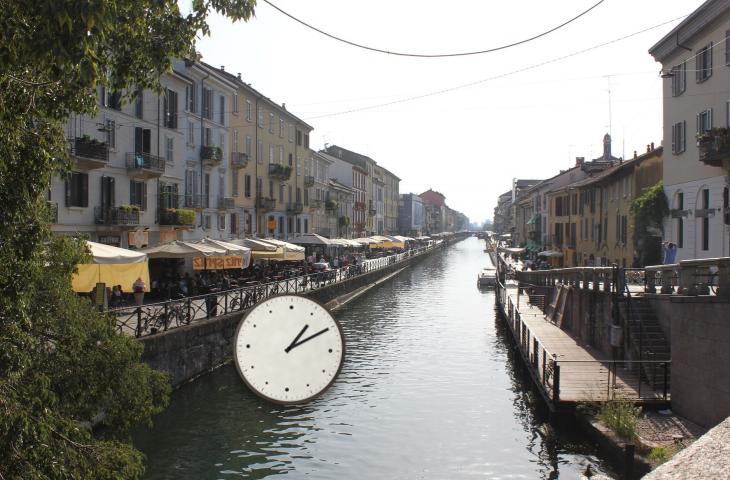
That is 1.10
